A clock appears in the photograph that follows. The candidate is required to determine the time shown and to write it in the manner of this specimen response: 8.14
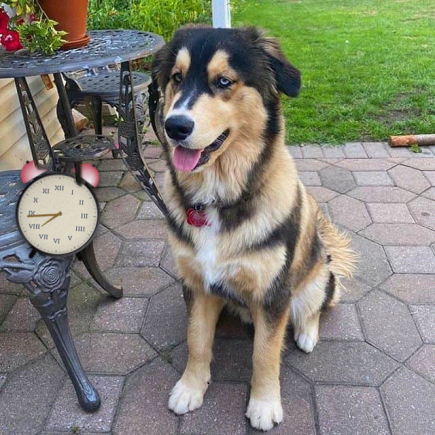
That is 7.44
